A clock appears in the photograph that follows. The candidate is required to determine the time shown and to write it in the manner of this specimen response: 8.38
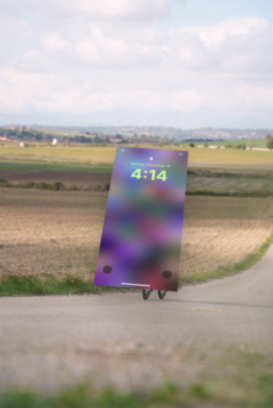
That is 4.14
